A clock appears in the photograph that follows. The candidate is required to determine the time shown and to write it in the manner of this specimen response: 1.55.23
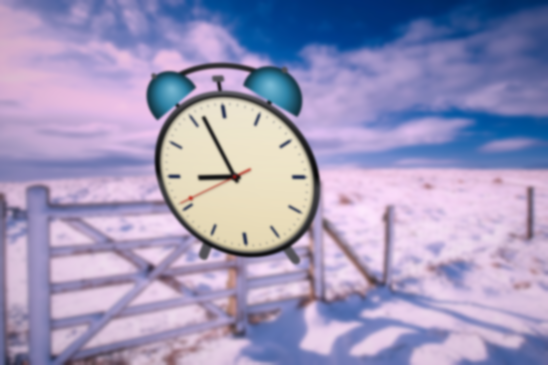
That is 8.56.41
